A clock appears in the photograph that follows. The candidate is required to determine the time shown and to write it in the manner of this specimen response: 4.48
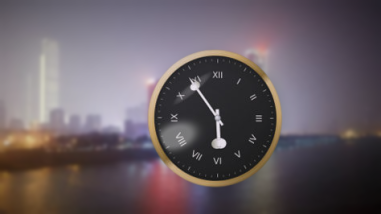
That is 5.54
